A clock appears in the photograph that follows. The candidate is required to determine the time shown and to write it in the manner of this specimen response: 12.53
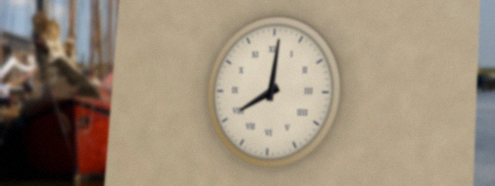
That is 8.01
